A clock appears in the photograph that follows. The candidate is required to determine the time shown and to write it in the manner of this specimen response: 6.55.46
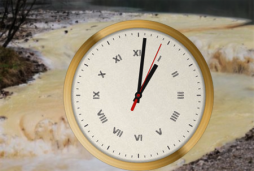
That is 1.01.04
